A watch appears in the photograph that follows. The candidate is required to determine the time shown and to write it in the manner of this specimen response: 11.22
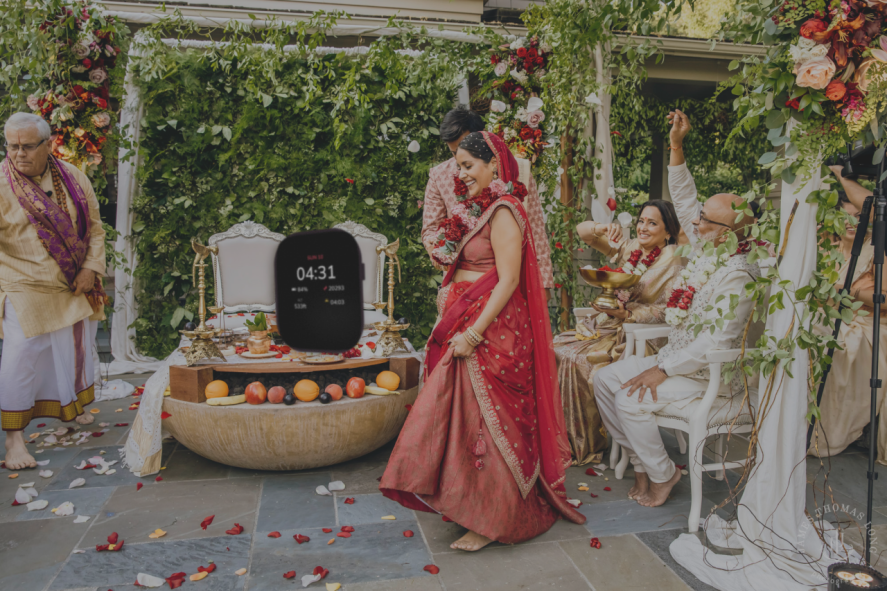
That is 4.31
